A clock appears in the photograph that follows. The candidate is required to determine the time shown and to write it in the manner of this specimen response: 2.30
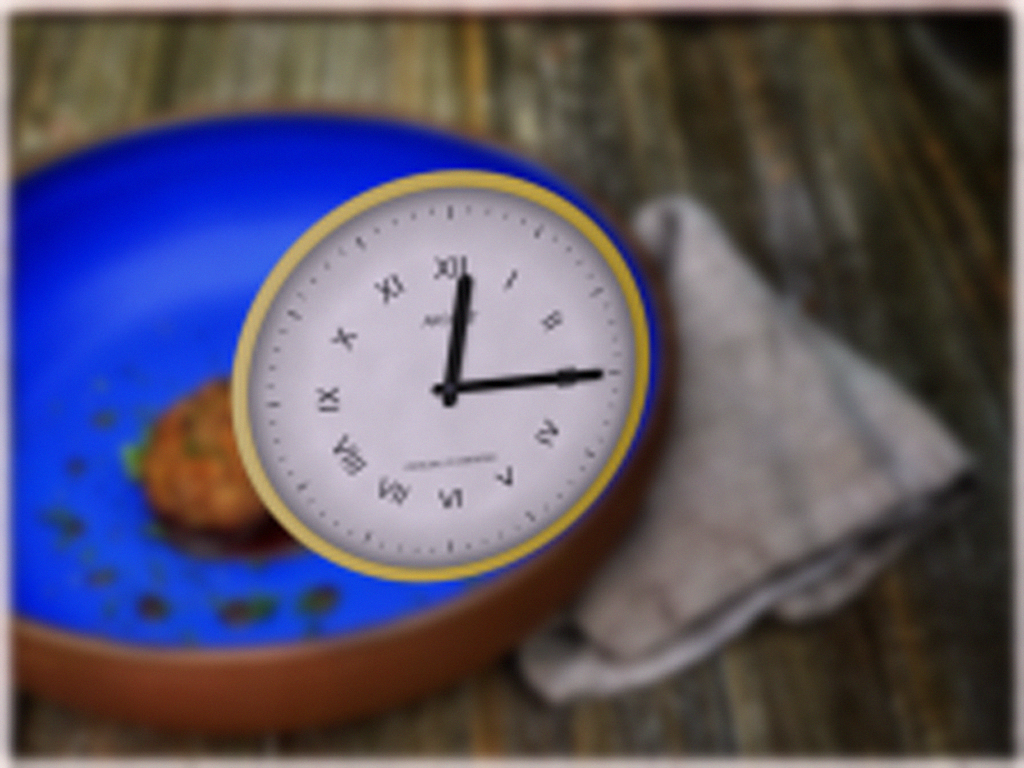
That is 12.15
